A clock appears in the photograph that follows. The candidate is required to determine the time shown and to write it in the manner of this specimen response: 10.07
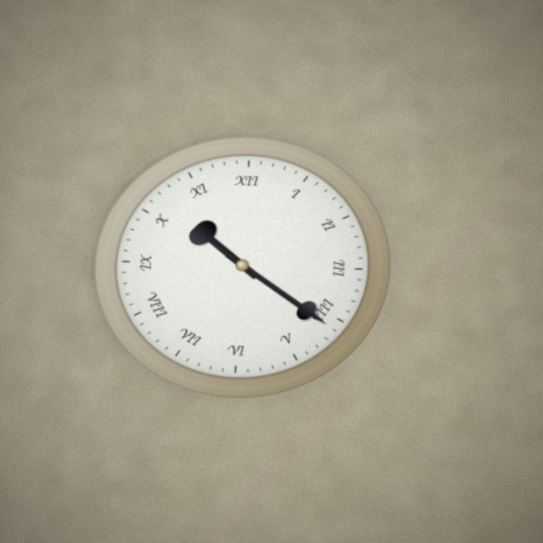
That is 10.21
